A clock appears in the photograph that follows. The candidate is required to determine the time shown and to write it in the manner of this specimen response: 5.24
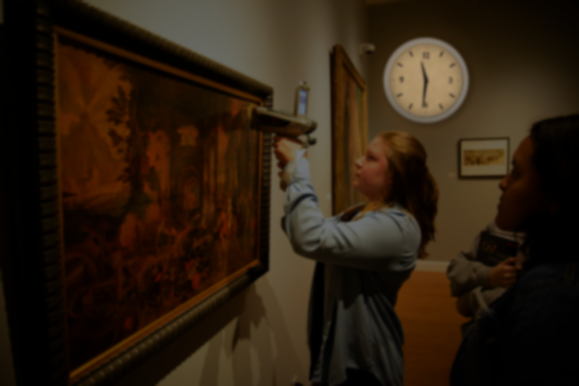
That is 11.31
